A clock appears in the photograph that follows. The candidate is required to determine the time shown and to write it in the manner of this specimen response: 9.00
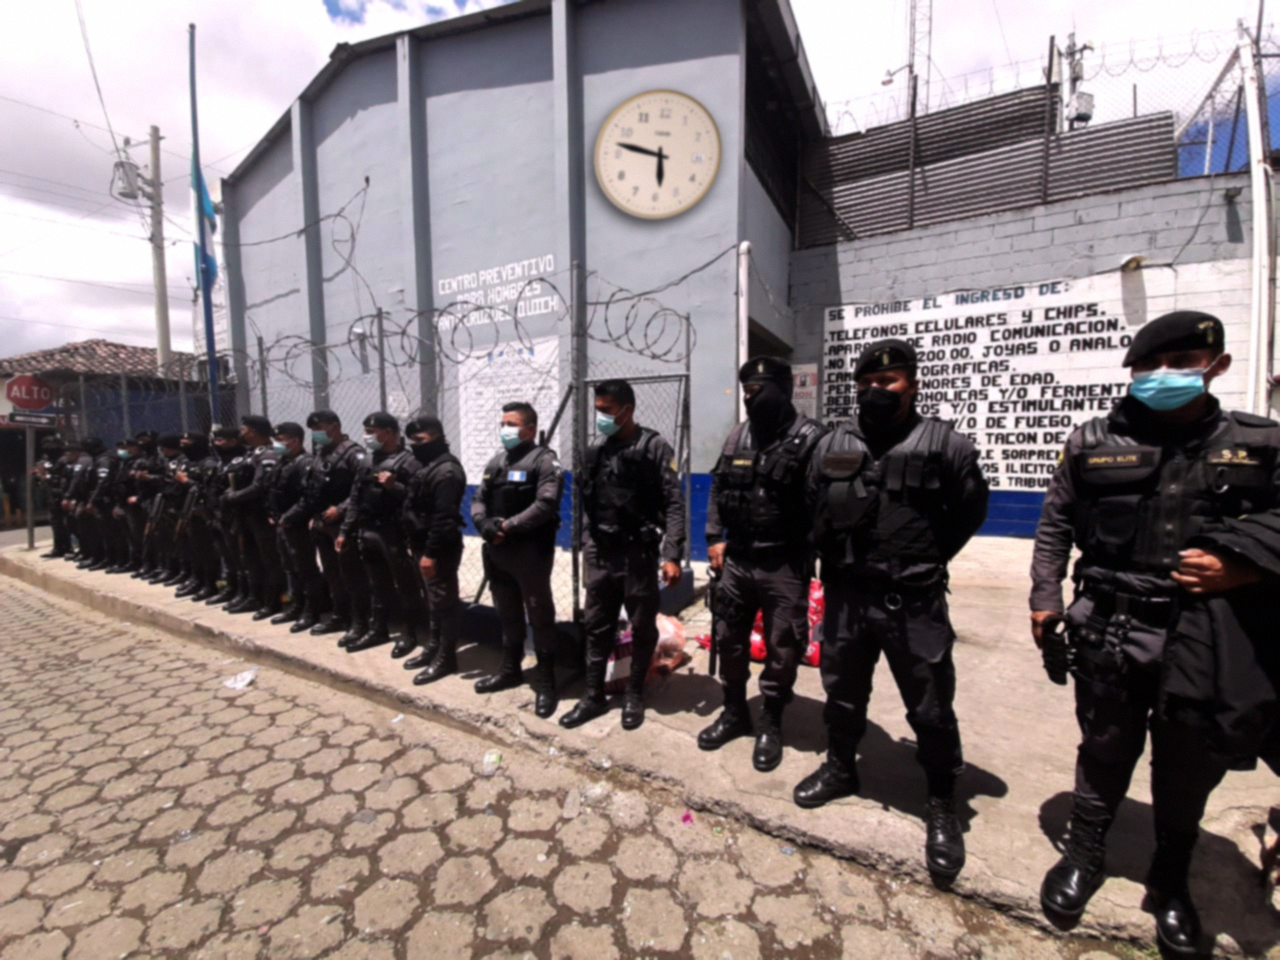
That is 5.47
